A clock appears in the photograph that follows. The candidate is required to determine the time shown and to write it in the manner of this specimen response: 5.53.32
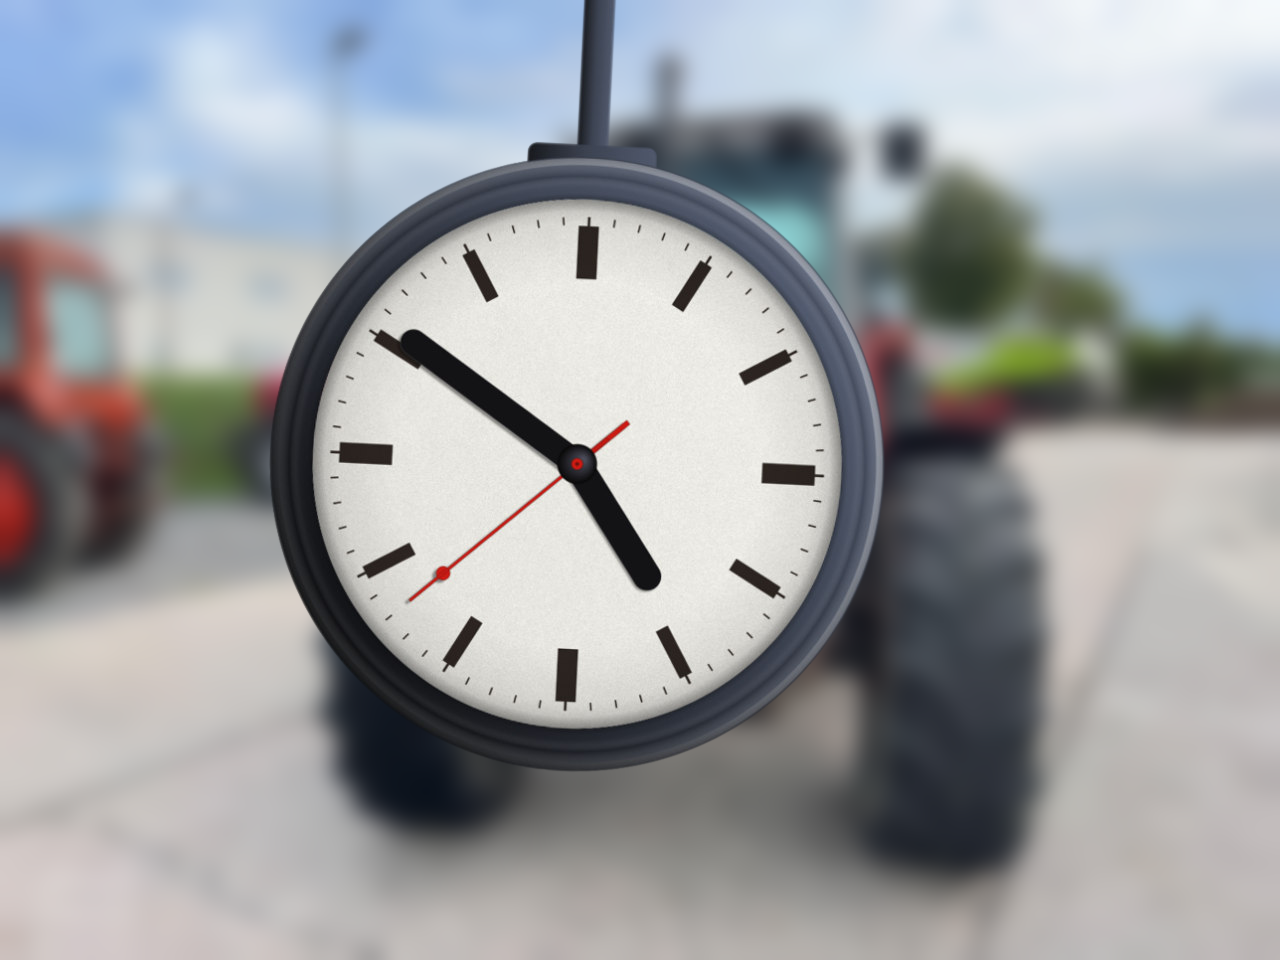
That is 4.50.38
